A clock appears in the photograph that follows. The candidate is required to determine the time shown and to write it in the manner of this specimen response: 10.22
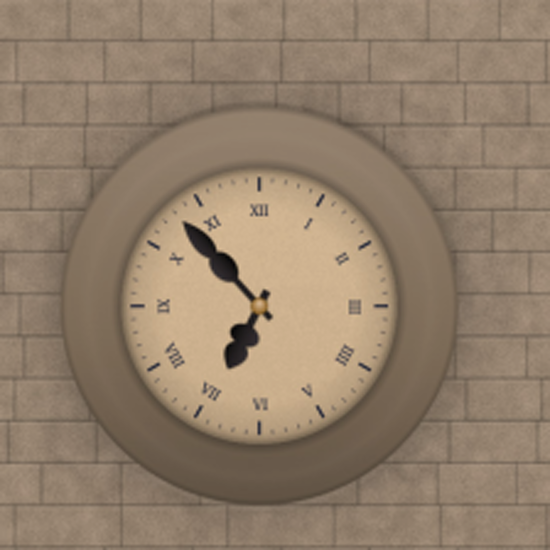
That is 6.53
